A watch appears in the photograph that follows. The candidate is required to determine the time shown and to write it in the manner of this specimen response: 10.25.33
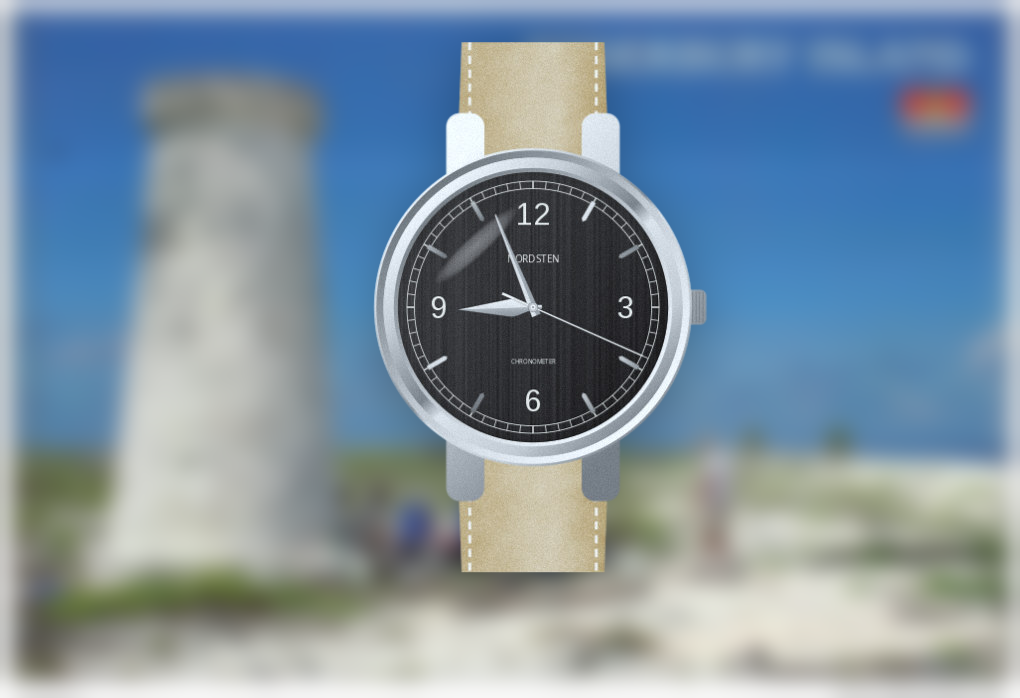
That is 8.56.19
